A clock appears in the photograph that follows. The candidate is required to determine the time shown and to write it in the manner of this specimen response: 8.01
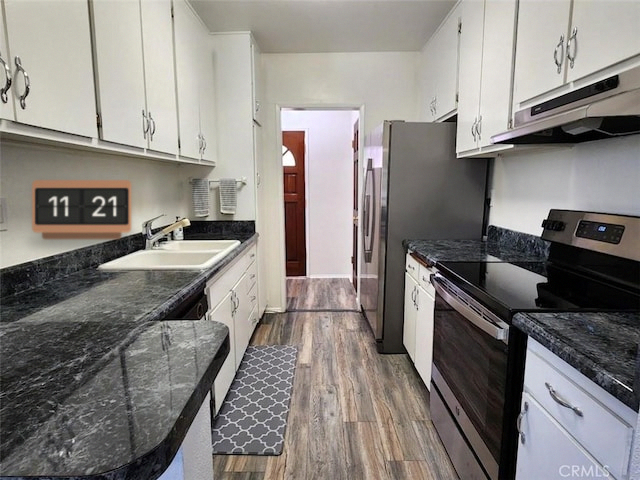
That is 11.21
